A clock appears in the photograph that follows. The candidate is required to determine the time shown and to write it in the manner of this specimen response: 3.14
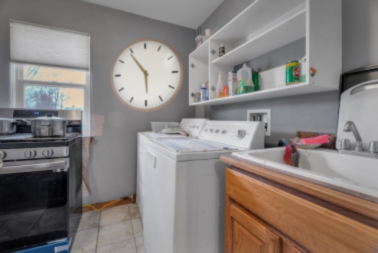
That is 5.54
